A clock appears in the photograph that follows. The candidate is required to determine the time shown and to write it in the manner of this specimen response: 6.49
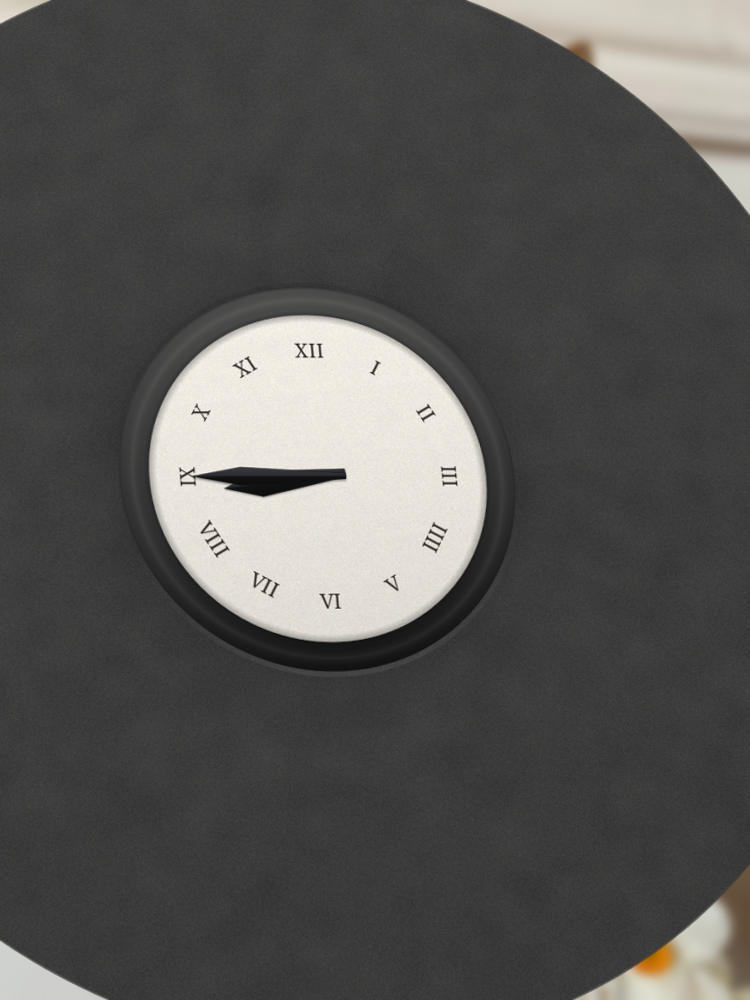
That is 8.45
